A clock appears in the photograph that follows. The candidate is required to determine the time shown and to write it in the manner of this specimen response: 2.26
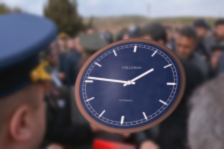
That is 1.46
